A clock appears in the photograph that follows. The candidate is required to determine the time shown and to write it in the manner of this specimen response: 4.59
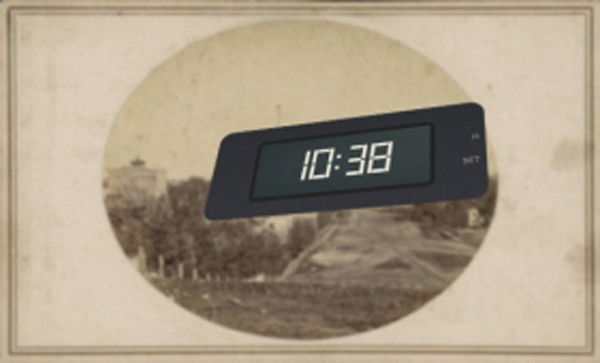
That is 10.38
